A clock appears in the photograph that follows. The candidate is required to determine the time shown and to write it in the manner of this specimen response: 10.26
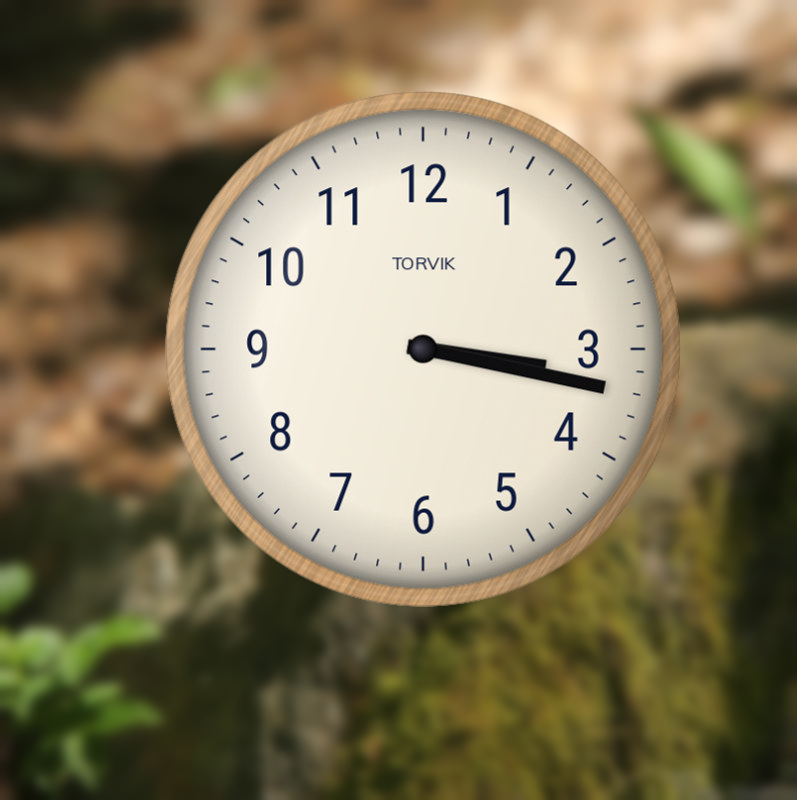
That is 3.17
